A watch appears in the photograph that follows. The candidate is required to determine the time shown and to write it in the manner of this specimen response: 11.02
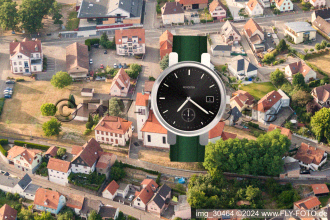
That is 7.21
